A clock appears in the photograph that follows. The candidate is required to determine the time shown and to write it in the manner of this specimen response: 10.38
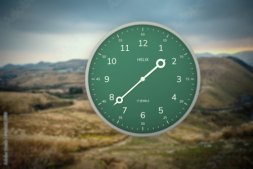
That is 1.38
